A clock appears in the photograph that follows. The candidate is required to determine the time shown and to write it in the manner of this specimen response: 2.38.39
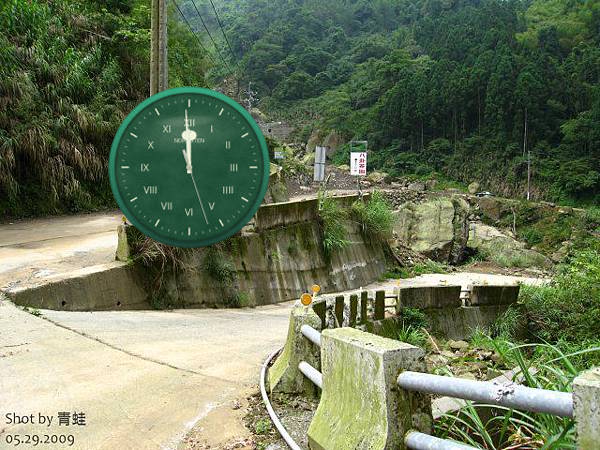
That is 11.59.27
